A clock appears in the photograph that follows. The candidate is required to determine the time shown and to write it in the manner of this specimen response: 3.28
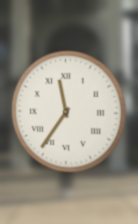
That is 11.36
